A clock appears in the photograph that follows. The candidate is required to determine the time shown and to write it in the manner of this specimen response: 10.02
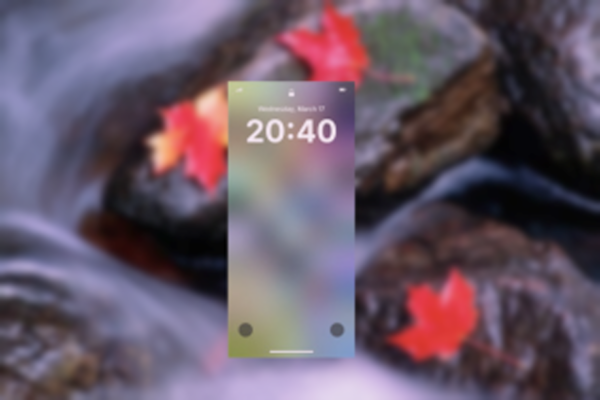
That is 20.40
